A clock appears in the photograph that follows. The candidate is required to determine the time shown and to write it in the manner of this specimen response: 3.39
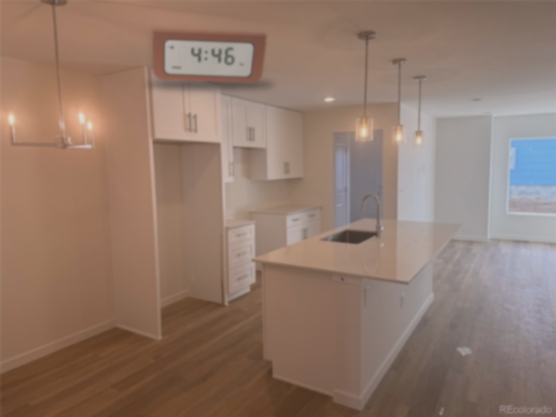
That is 4.46
